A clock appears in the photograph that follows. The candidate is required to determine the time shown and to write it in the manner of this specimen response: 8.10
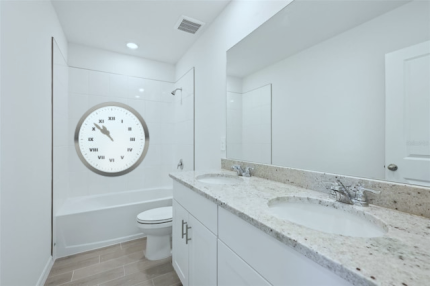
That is 10.52
